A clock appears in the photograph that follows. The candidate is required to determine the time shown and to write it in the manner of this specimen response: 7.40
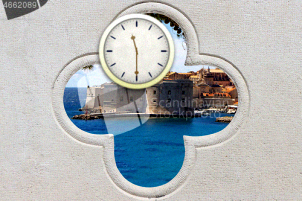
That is 11.30
